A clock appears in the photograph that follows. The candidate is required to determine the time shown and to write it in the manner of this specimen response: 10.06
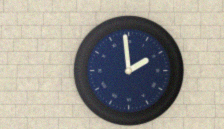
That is 1.59
